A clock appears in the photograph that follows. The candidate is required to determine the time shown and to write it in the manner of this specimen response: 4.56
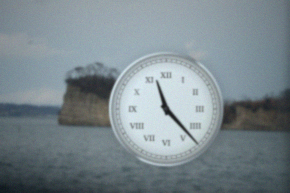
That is 11.23
